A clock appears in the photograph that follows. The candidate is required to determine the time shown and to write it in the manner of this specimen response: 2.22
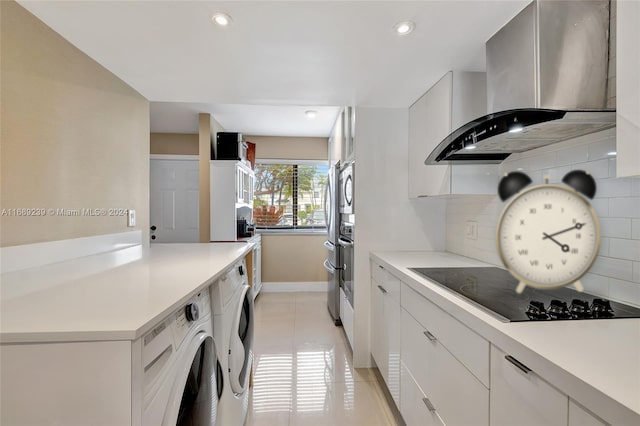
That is 4.12
